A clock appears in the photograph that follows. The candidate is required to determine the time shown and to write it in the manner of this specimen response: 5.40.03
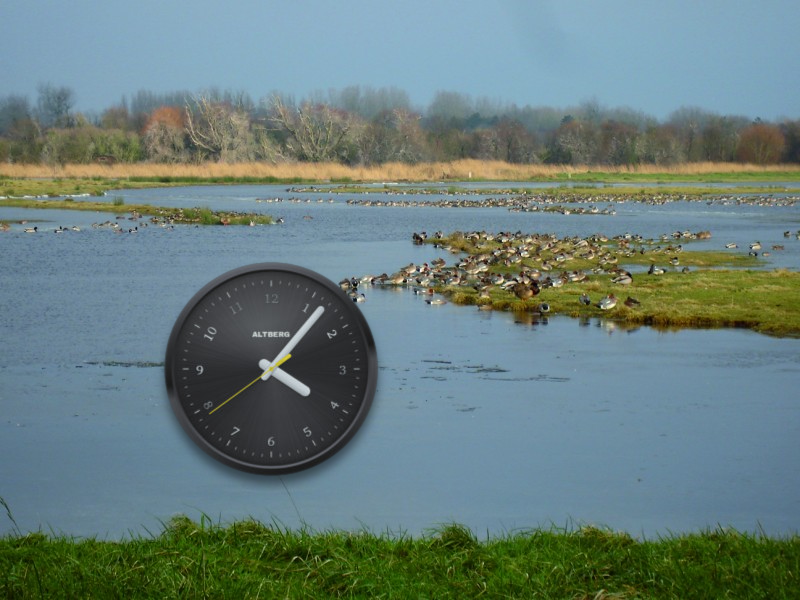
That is 4.06.39
